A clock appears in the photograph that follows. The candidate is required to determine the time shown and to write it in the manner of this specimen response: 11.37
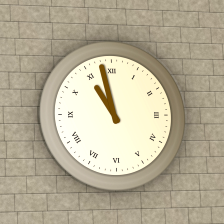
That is 10.58
